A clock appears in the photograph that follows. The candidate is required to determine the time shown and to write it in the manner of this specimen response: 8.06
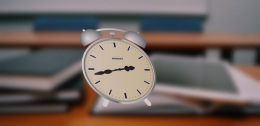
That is 2.43
